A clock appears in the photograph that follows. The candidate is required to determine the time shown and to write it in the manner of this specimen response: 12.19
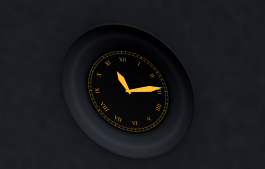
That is 11.14
